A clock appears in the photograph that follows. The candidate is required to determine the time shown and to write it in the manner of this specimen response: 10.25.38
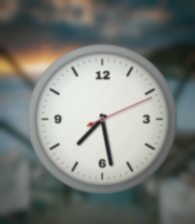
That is 7.28.11
